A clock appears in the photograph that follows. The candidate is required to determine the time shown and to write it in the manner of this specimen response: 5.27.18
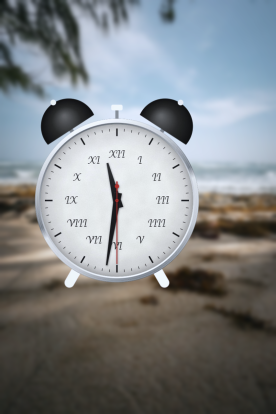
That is 11.31.30
